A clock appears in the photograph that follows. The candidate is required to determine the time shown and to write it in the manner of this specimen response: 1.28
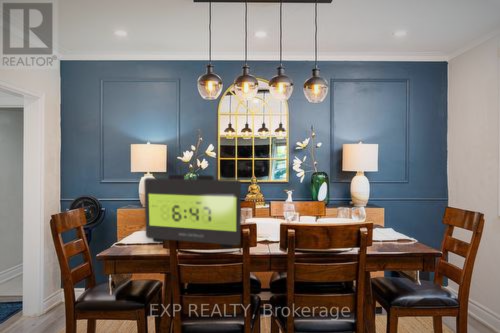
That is 6.47
